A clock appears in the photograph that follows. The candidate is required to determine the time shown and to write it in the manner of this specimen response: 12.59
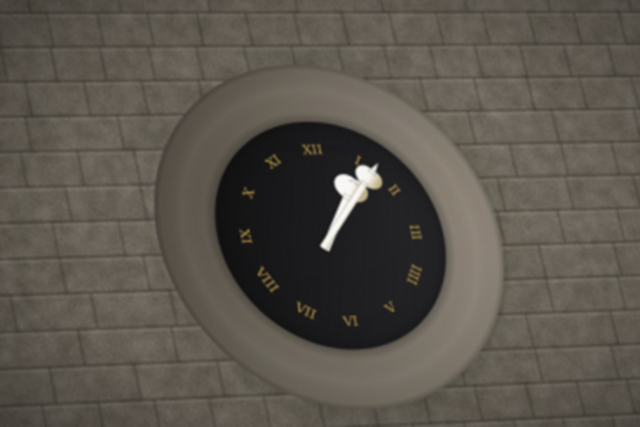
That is 1.07
